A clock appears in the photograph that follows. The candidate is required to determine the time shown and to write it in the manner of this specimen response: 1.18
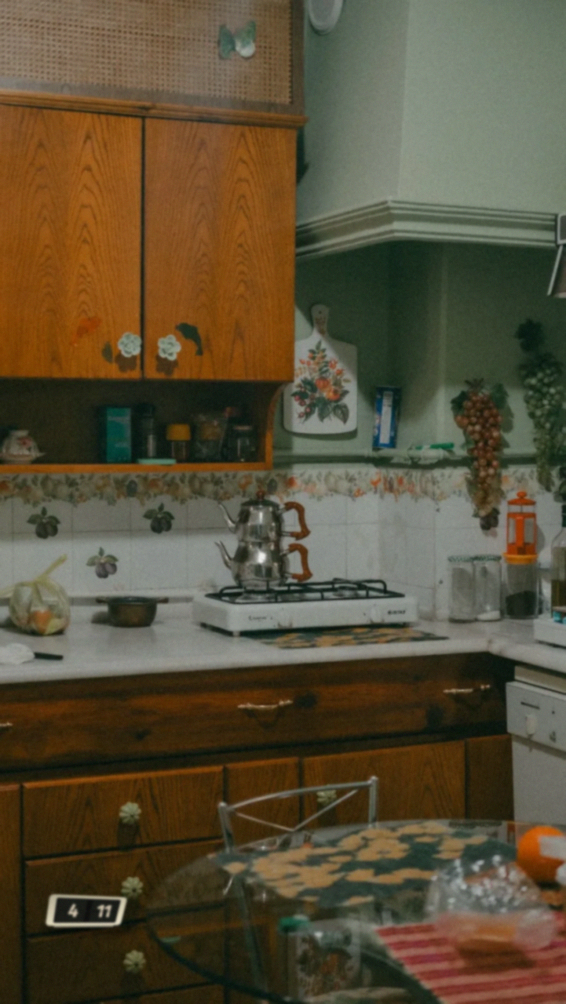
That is 4.11
